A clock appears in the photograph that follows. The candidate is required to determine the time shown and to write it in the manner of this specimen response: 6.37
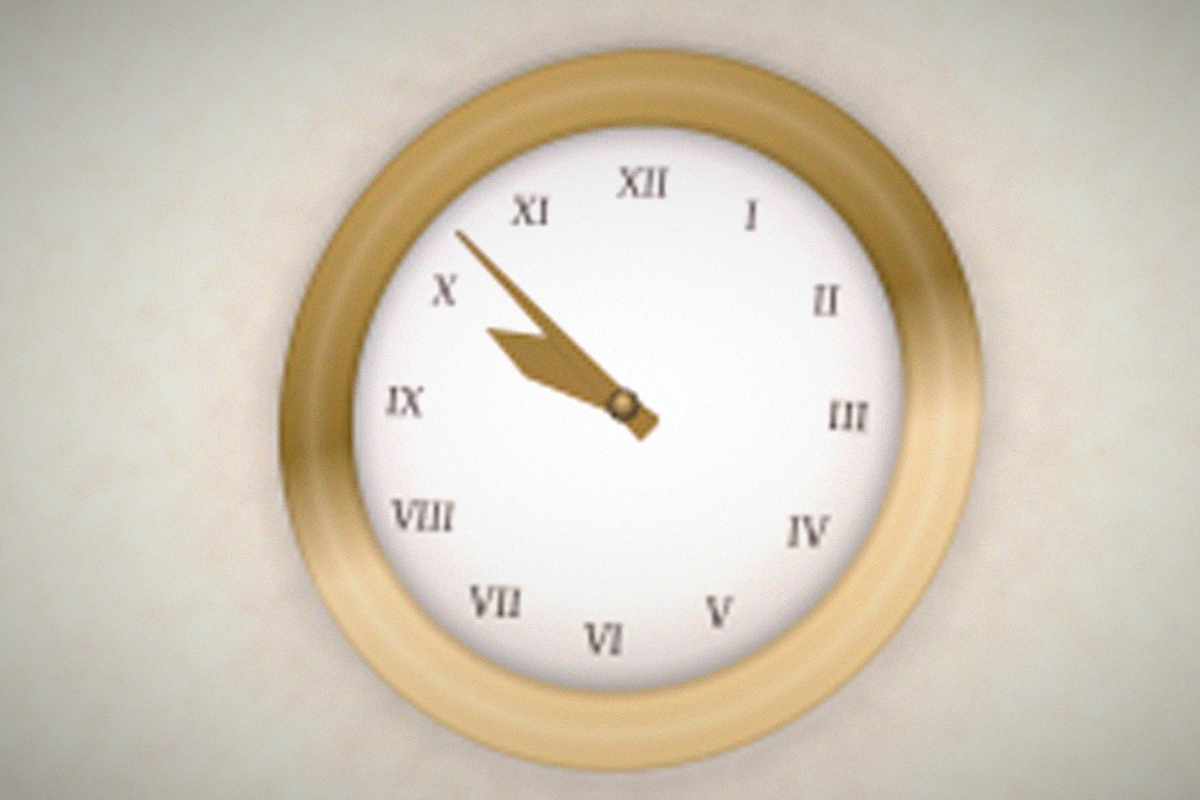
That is 9.52
